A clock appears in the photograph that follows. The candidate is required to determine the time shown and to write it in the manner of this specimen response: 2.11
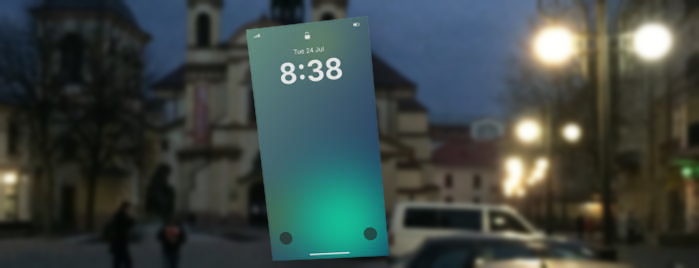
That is 8.38
